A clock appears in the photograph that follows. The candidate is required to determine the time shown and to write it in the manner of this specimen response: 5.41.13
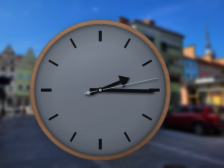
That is 2.15.13
